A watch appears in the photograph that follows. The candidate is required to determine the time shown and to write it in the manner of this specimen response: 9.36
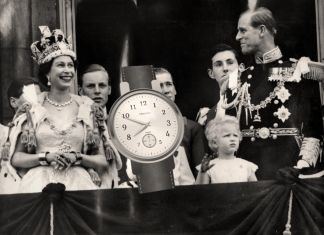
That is 7.49
